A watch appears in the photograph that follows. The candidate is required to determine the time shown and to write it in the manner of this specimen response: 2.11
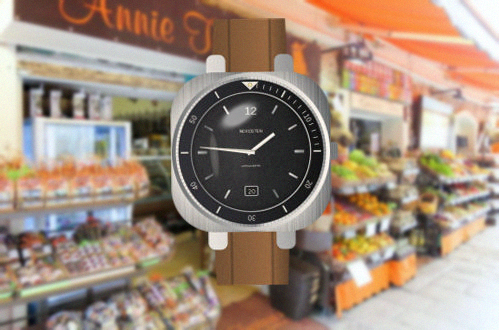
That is 1.46
